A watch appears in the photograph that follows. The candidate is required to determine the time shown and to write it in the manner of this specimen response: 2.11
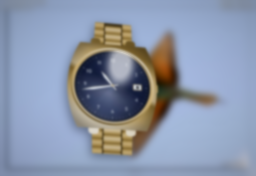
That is 10.43
